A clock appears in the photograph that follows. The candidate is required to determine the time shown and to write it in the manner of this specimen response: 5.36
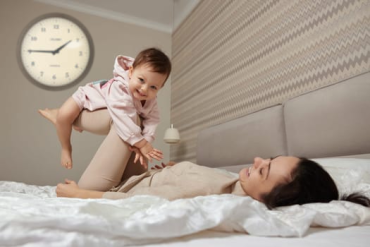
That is 1.45
